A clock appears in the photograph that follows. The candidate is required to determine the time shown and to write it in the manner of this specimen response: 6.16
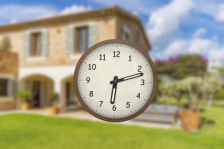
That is 6.12
